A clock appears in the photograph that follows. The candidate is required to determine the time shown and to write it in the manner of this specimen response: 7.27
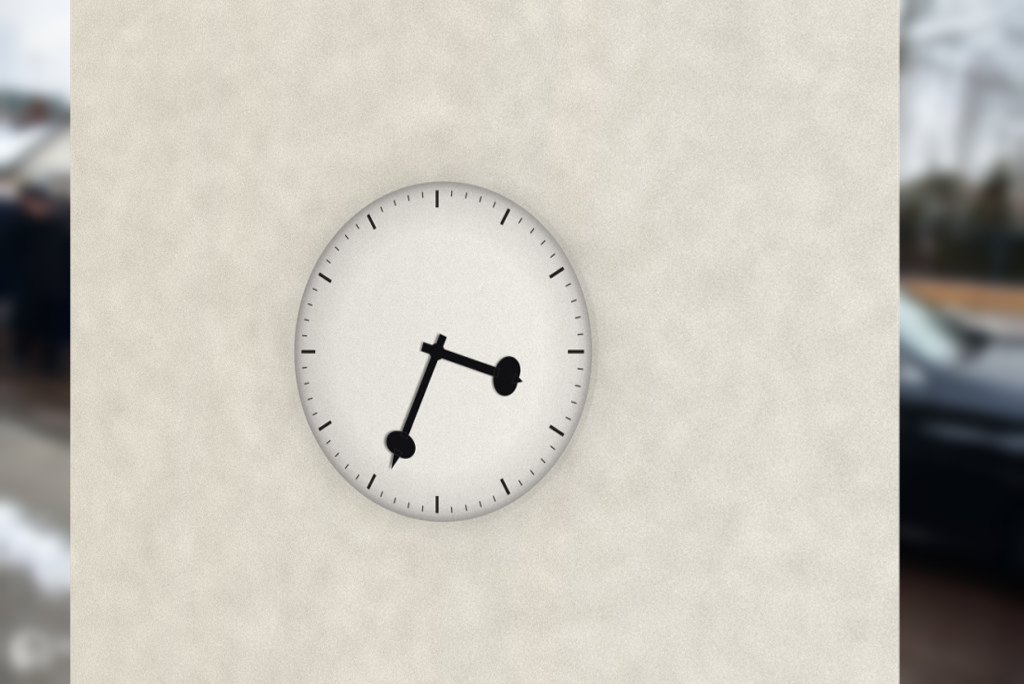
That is 3.34
